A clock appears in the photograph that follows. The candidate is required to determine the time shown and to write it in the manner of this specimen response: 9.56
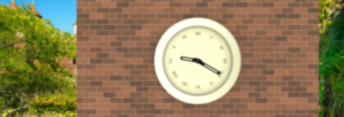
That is 9.20
